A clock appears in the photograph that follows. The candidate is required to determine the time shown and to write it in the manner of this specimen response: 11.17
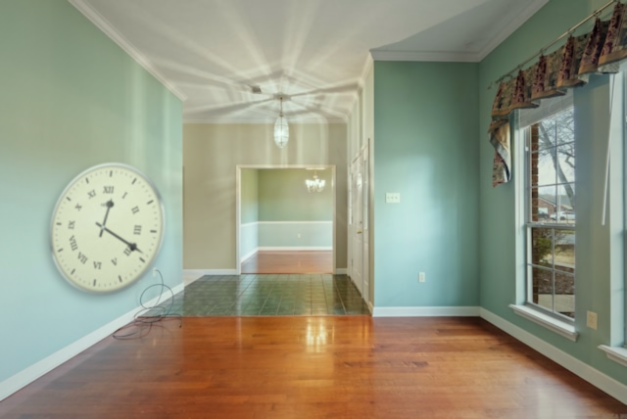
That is 12.19
